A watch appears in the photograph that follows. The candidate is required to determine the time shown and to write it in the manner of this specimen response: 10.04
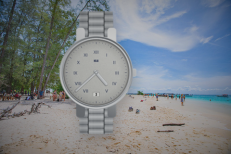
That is 4.38
